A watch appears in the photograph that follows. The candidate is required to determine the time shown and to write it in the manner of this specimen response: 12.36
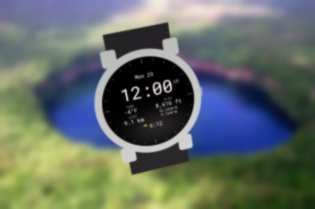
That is 12.00
